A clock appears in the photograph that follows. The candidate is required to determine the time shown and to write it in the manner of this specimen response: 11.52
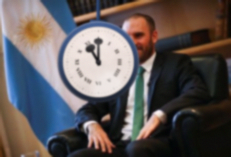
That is 11.00
